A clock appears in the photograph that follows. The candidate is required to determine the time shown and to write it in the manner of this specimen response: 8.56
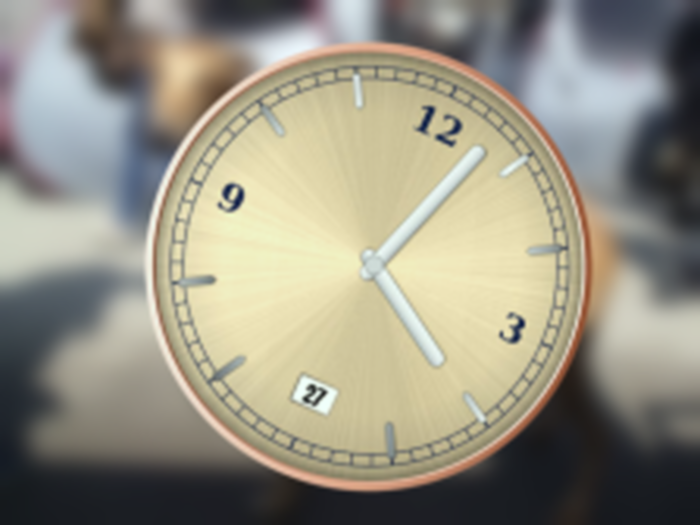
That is 4.03
